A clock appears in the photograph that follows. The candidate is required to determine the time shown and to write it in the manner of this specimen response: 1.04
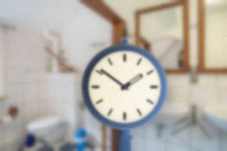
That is 1.51
